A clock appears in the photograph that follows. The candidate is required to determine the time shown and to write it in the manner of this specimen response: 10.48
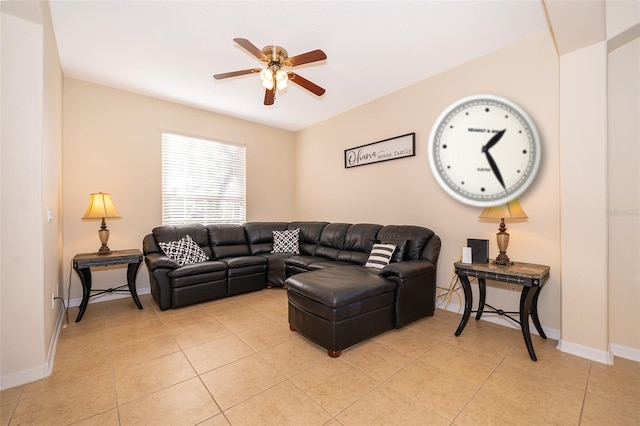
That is 1.25
